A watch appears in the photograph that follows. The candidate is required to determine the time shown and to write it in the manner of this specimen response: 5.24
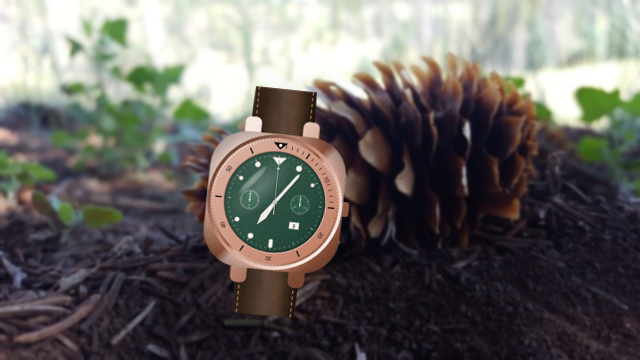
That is 7.06
